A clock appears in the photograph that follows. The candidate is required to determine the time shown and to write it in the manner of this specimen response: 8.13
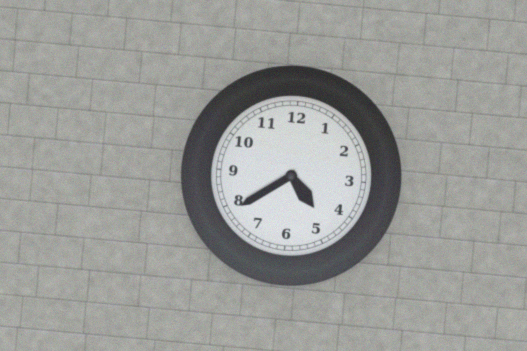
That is 4.39
